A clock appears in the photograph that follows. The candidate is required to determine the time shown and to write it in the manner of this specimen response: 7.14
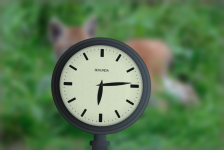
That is 6.14
